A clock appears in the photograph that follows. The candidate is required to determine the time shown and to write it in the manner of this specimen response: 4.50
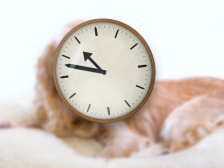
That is 10.48
